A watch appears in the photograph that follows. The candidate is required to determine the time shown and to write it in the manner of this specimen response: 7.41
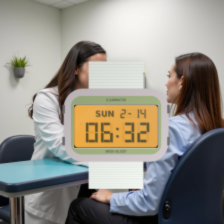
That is 6.32
